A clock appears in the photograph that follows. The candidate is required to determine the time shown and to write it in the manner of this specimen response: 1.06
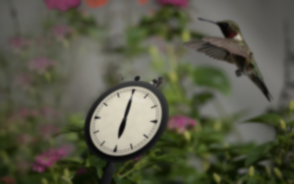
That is 6.00
